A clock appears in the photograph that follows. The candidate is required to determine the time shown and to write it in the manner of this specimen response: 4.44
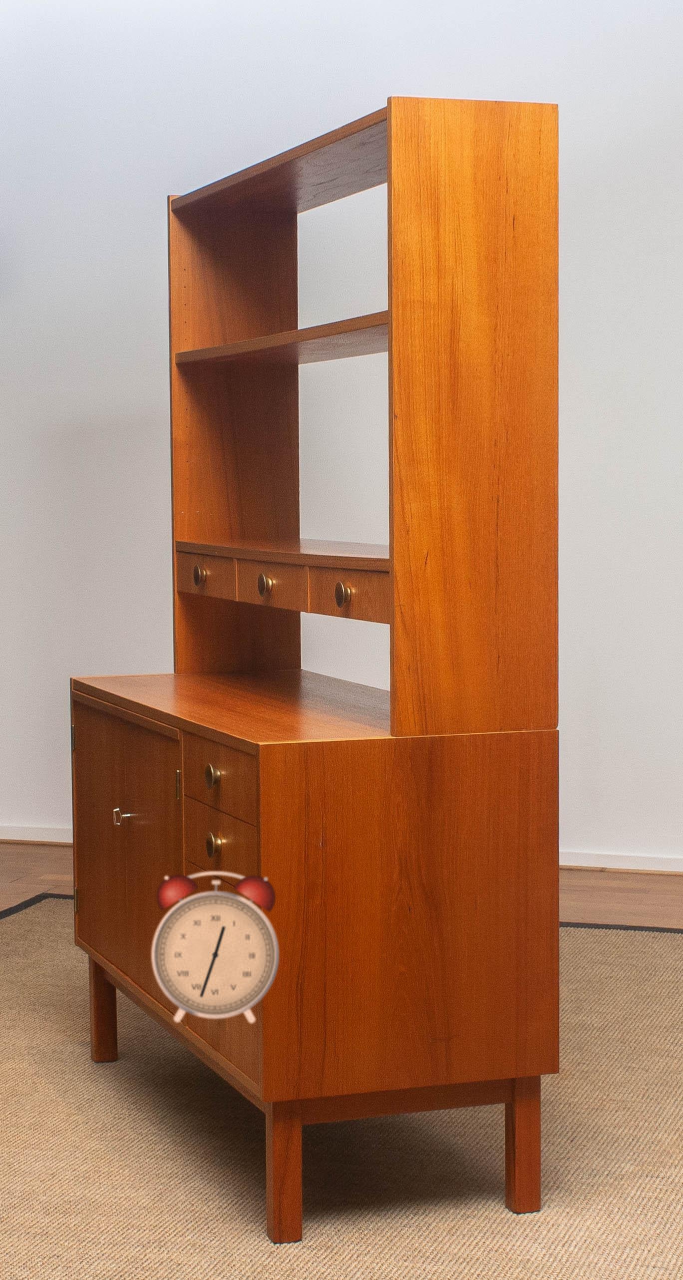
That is 12.33
